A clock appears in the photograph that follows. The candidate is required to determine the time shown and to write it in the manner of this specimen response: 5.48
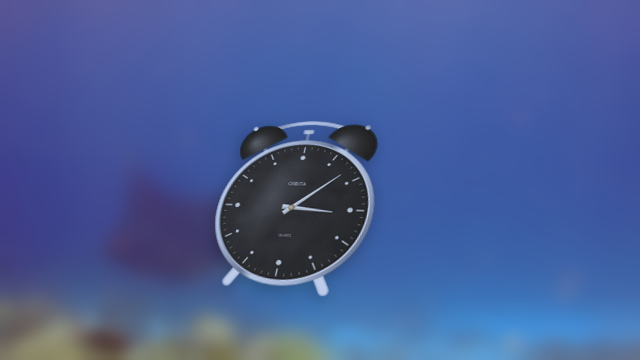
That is 3.08
